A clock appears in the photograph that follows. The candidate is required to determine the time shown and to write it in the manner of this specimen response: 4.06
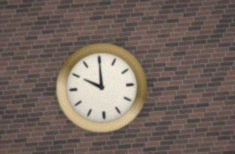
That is 10.00
